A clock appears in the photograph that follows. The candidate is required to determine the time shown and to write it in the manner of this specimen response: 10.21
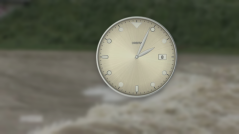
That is 2.04
